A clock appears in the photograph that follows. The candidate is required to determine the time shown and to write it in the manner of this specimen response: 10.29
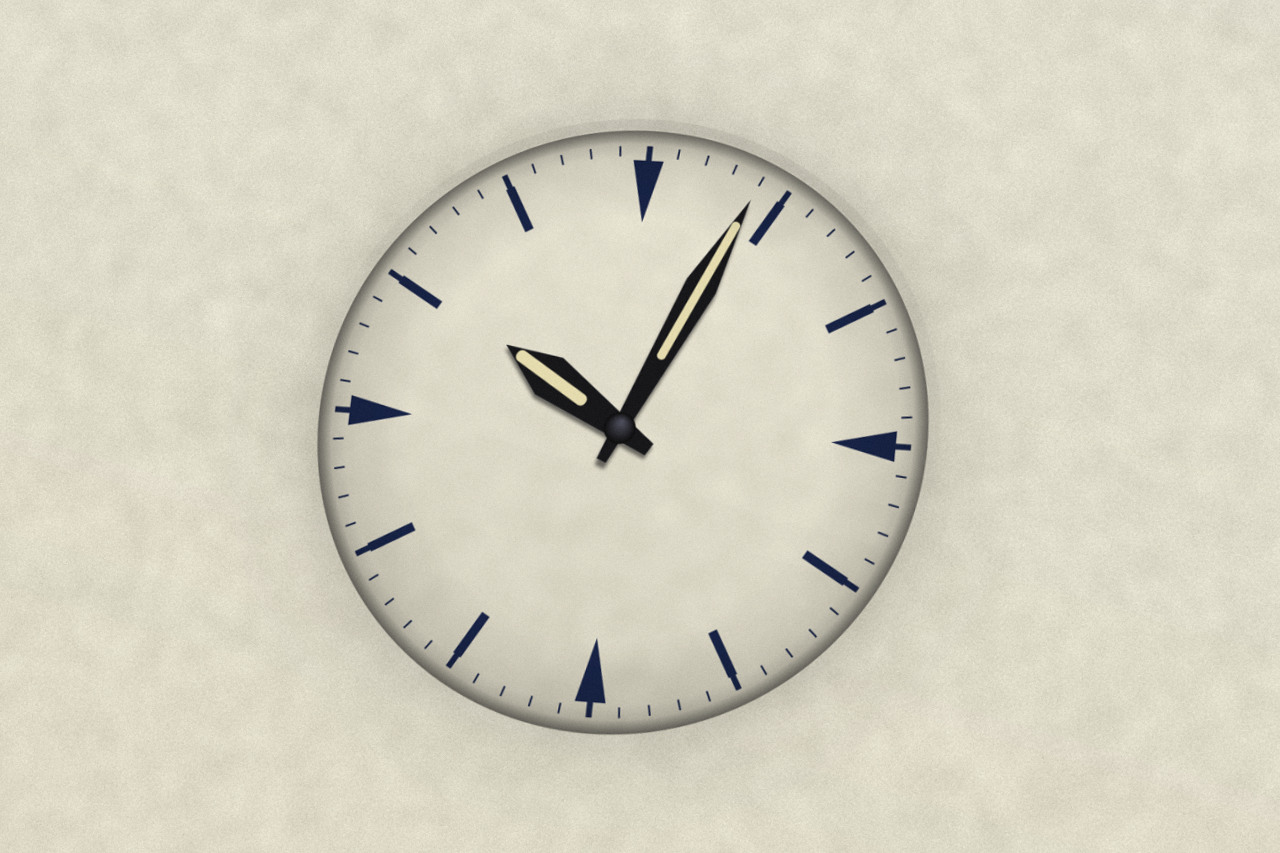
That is 10.04
